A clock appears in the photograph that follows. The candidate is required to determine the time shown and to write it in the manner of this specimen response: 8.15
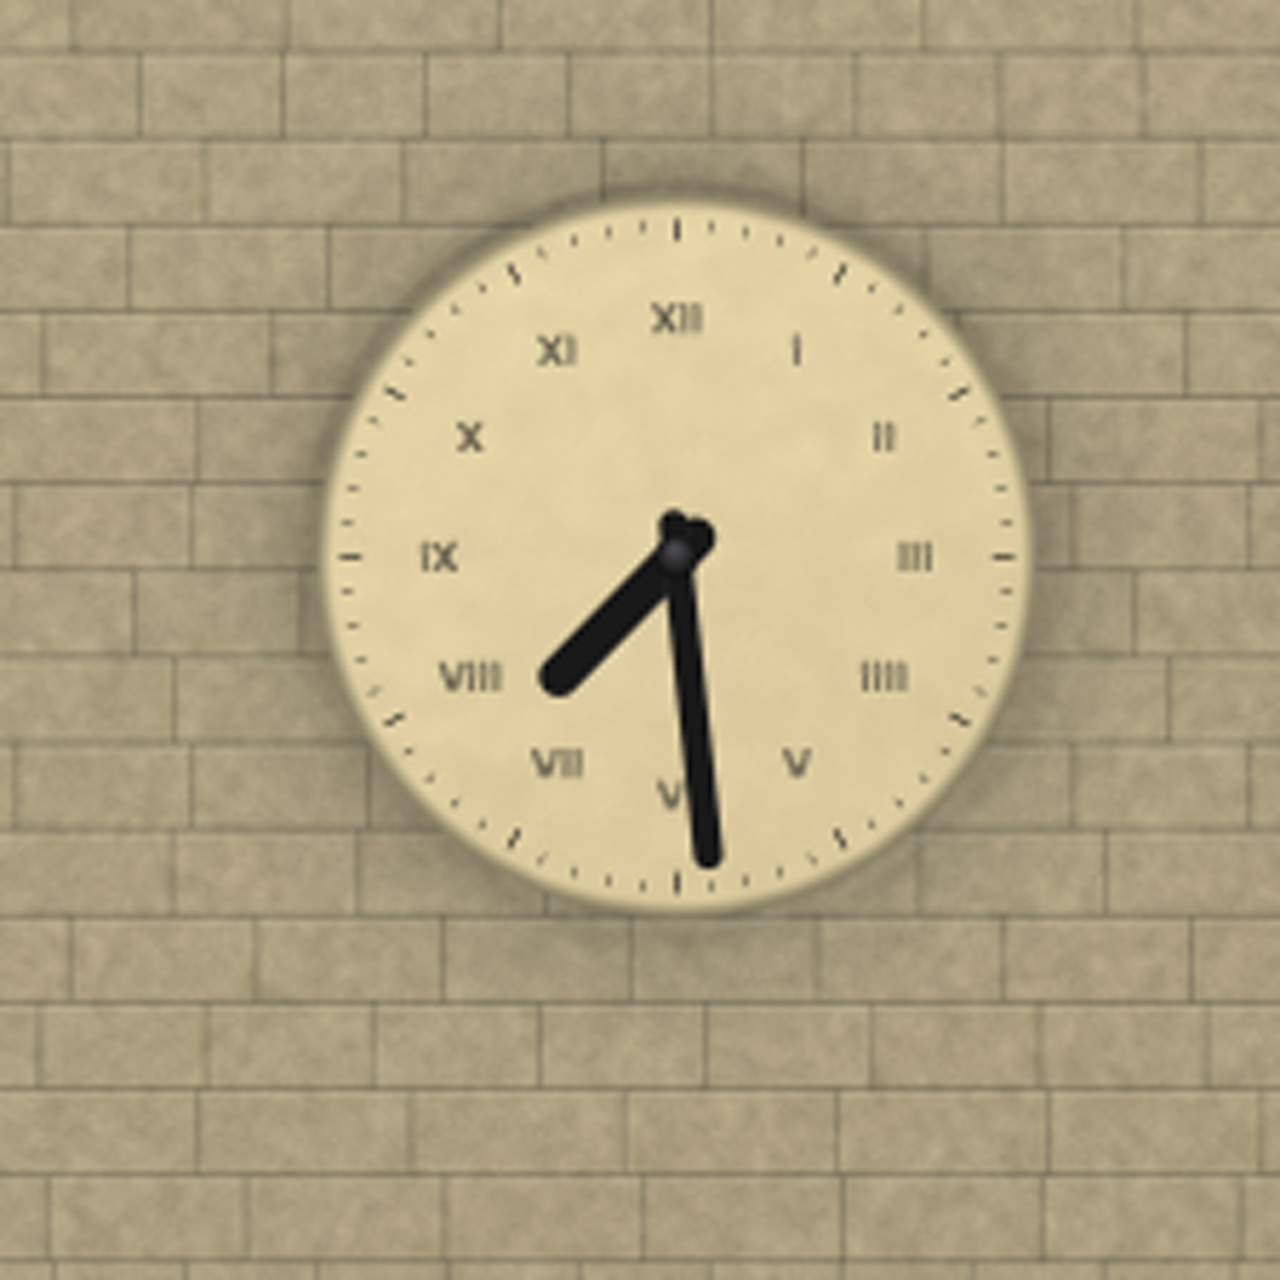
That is 7.29
